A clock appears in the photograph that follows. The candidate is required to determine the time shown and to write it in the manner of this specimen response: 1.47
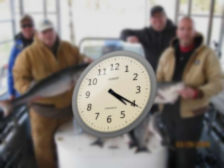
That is 4.20
